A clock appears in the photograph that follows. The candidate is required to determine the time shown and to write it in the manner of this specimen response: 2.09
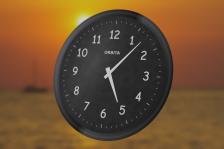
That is 5.07
